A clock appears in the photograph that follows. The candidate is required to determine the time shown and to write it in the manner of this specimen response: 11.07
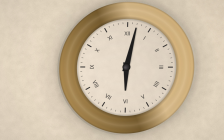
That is 6.02
